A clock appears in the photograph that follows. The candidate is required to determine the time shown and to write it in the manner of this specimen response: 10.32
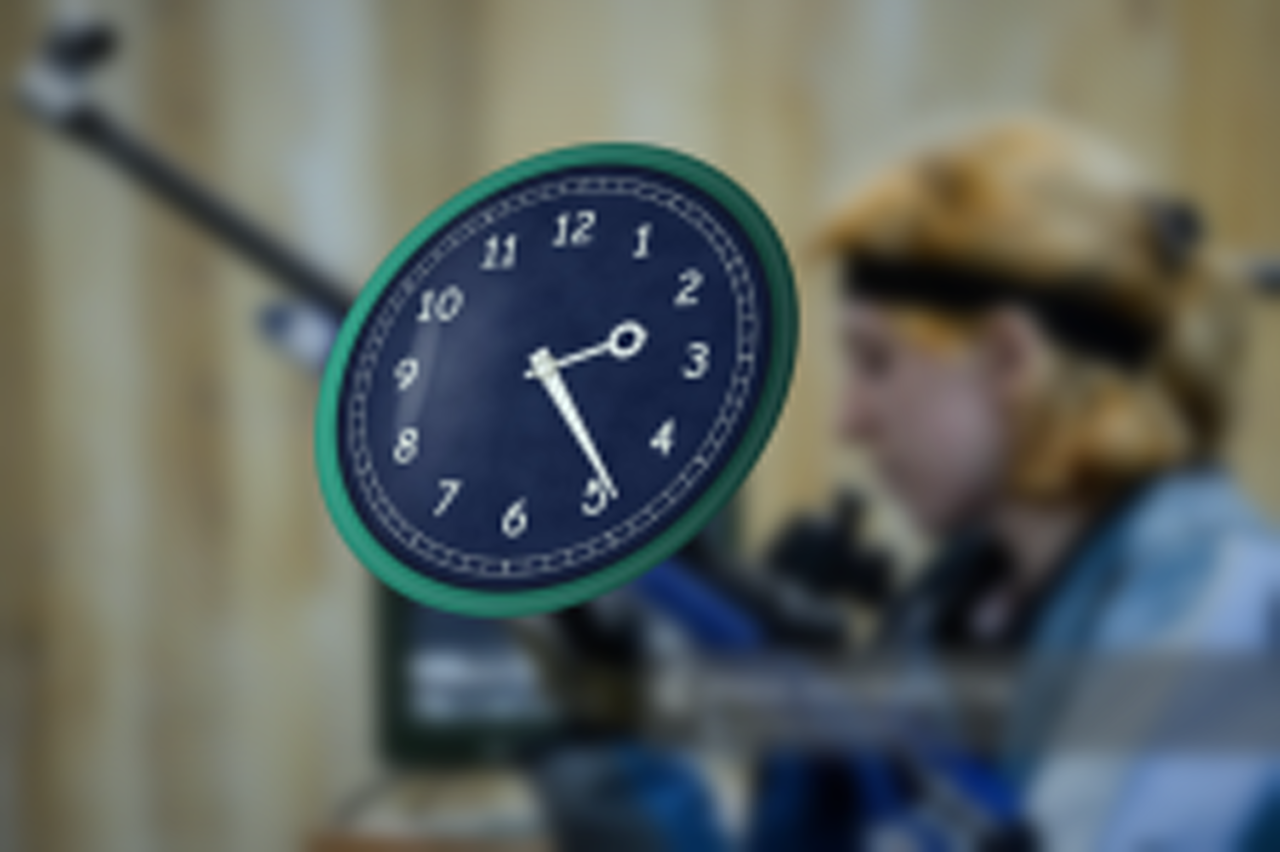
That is 2.24
